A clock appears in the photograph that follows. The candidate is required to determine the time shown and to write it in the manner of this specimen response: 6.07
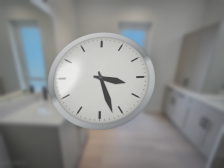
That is 3.27
